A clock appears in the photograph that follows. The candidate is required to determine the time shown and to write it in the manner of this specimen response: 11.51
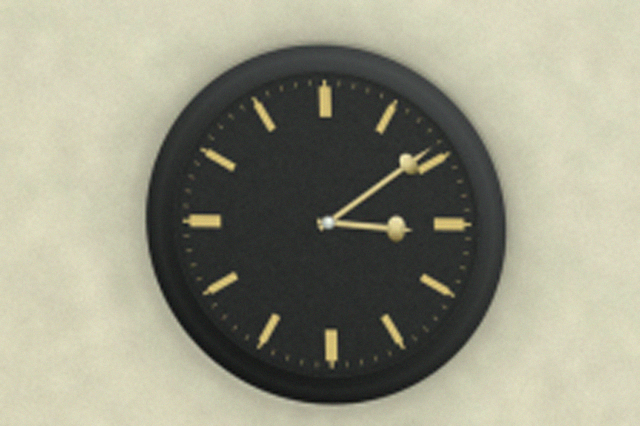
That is 3.09
